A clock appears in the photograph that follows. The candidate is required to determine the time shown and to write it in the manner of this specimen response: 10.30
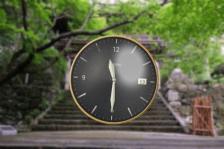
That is 11.30
